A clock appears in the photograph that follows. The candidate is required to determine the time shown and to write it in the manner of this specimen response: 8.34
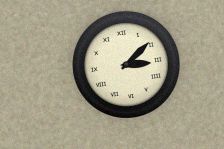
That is 3.09
